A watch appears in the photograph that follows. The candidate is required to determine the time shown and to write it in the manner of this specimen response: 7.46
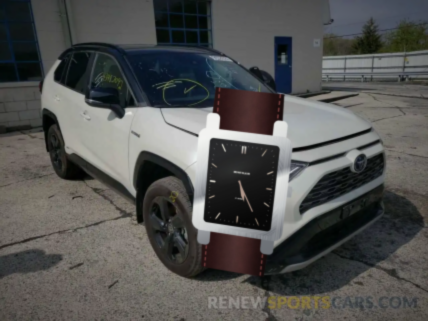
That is 5.25
